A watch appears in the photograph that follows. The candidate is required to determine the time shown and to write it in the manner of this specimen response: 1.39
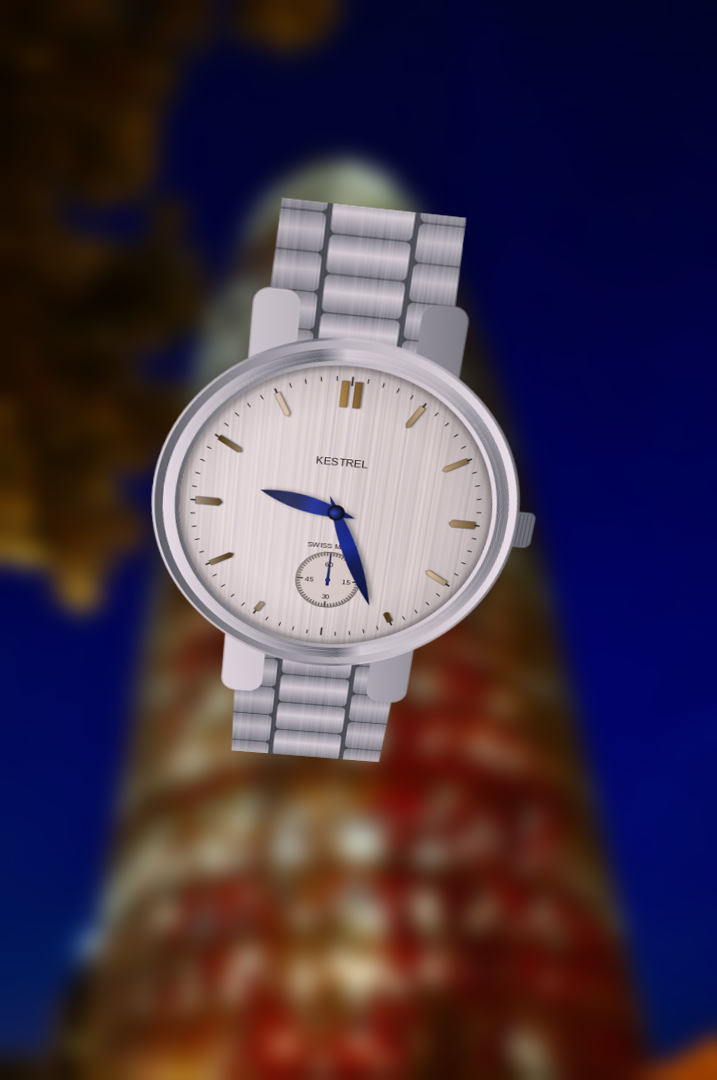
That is 9.26
